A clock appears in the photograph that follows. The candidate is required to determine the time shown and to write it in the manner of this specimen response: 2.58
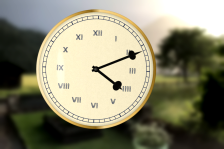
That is 4.11
